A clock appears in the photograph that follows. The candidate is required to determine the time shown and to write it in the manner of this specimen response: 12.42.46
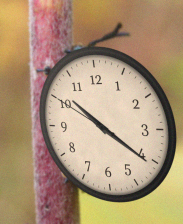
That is 10.20.50
